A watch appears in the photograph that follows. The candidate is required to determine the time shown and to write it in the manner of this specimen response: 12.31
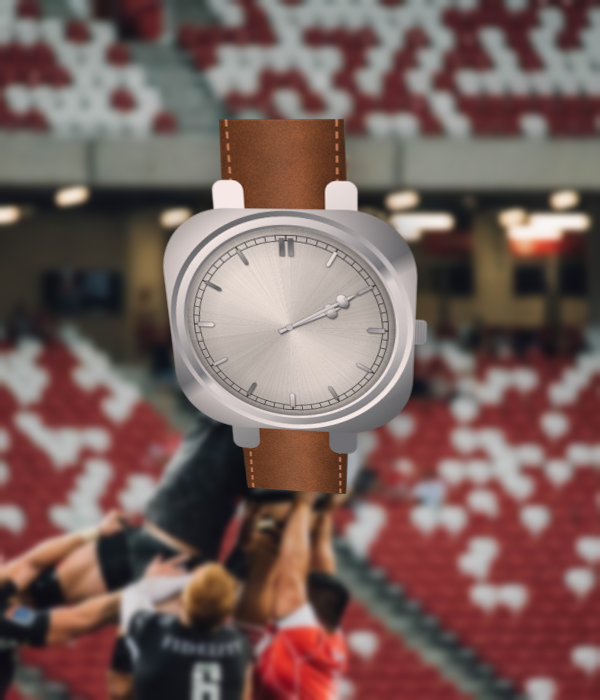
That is 2.10
